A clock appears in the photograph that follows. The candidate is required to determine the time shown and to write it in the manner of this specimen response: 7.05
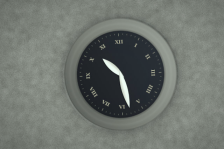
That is 10.28
